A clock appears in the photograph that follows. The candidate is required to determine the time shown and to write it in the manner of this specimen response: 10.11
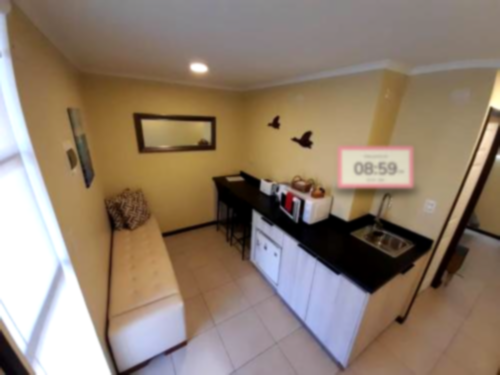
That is 8.59
